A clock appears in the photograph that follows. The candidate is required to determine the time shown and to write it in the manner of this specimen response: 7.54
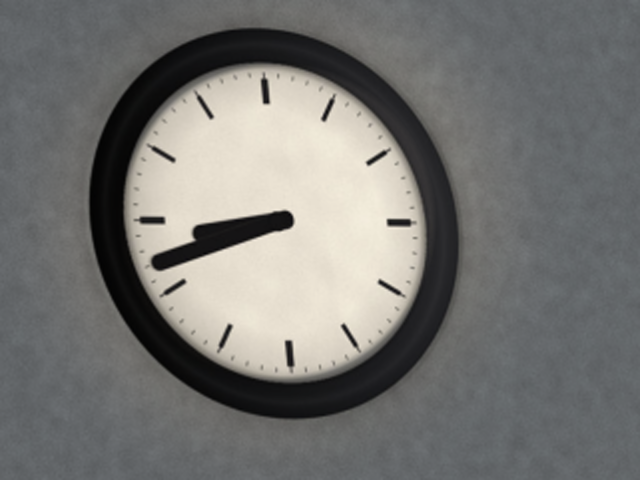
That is 8.42
